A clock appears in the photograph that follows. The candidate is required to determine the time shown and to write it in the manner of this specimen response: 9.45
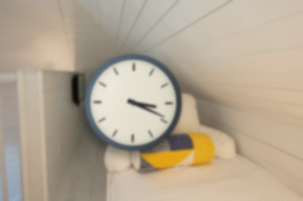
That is 3.19
